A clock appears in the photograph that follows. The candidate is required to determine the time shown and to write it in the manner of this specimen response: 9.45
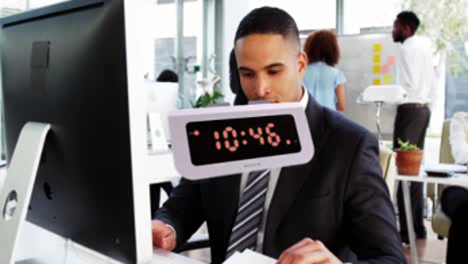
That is 10.46
